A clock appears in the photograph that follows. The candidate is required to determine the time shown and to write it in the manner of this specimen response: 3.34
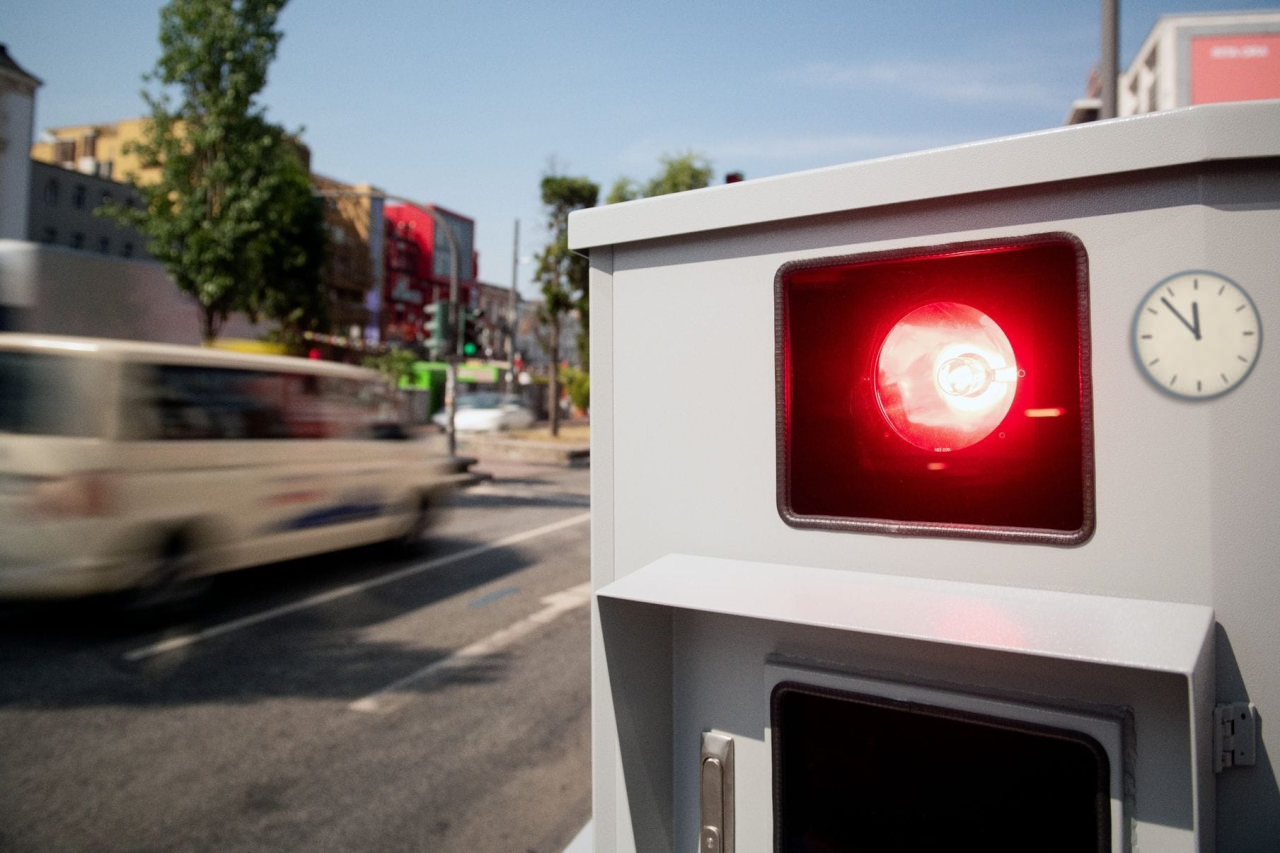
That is 11.53
